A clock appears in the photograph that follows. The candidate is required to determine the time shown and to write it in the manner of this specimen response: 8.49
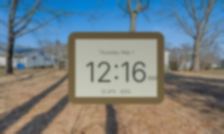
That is 12.16
